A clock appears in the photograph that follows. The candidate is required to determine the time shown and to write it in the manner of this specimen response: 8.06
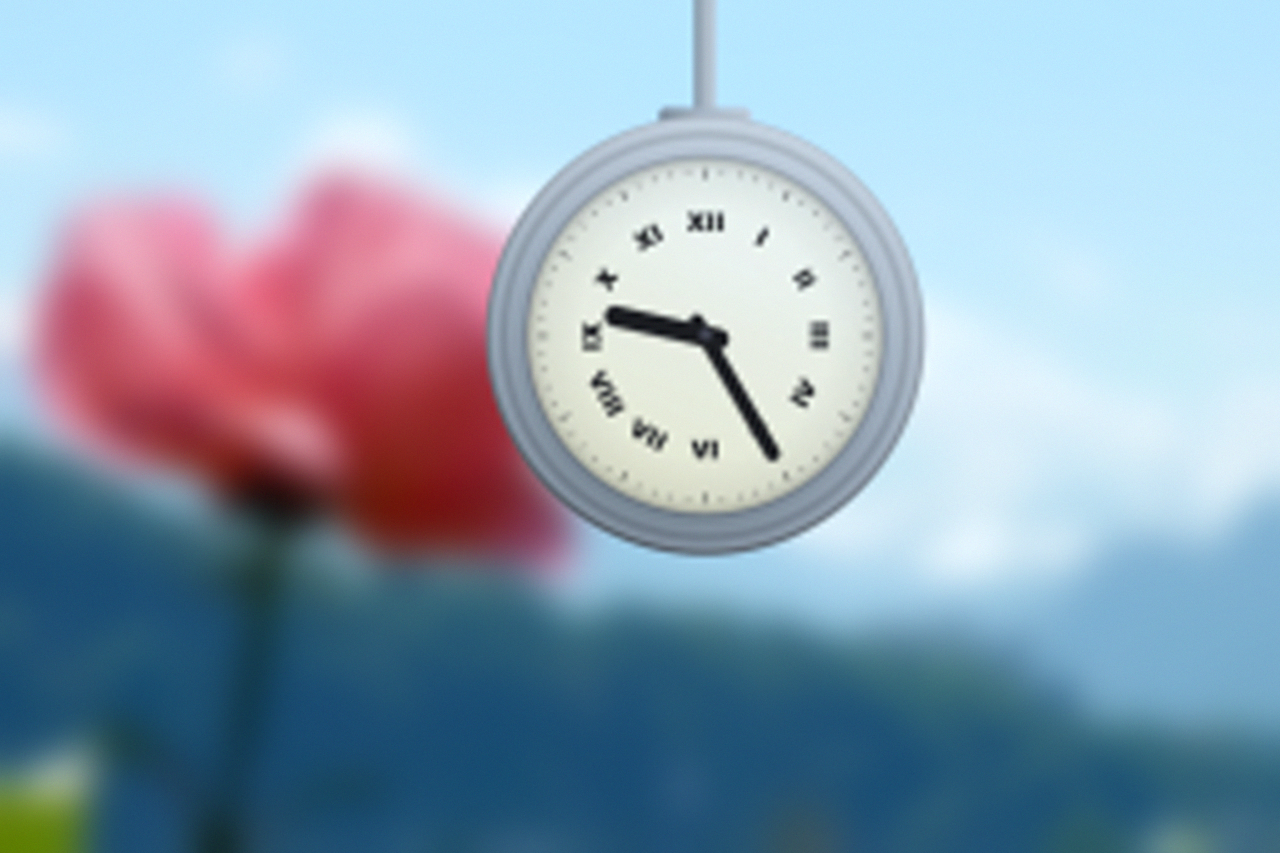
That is 9.25
